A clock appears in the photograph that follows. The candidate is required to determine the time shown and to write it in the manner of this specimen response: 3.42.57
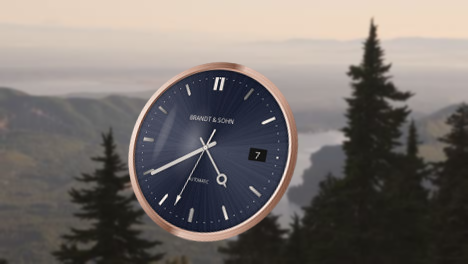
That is 4.39.33
